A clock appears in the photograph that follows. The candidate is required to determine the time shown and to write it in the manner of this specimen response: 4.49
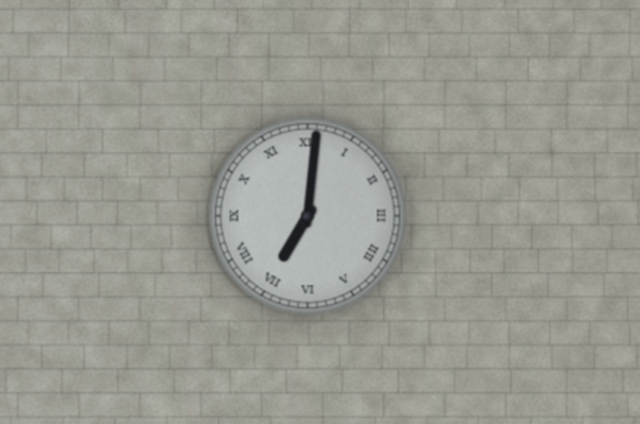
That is 7.01
